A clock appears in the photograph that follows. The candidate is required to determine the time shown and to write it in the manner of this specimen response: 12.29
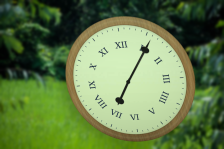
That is 7.06
